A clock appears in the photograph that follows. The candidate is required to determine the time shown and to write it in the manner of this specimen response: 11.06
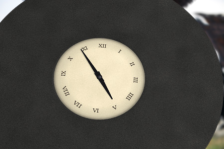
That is 4.54
